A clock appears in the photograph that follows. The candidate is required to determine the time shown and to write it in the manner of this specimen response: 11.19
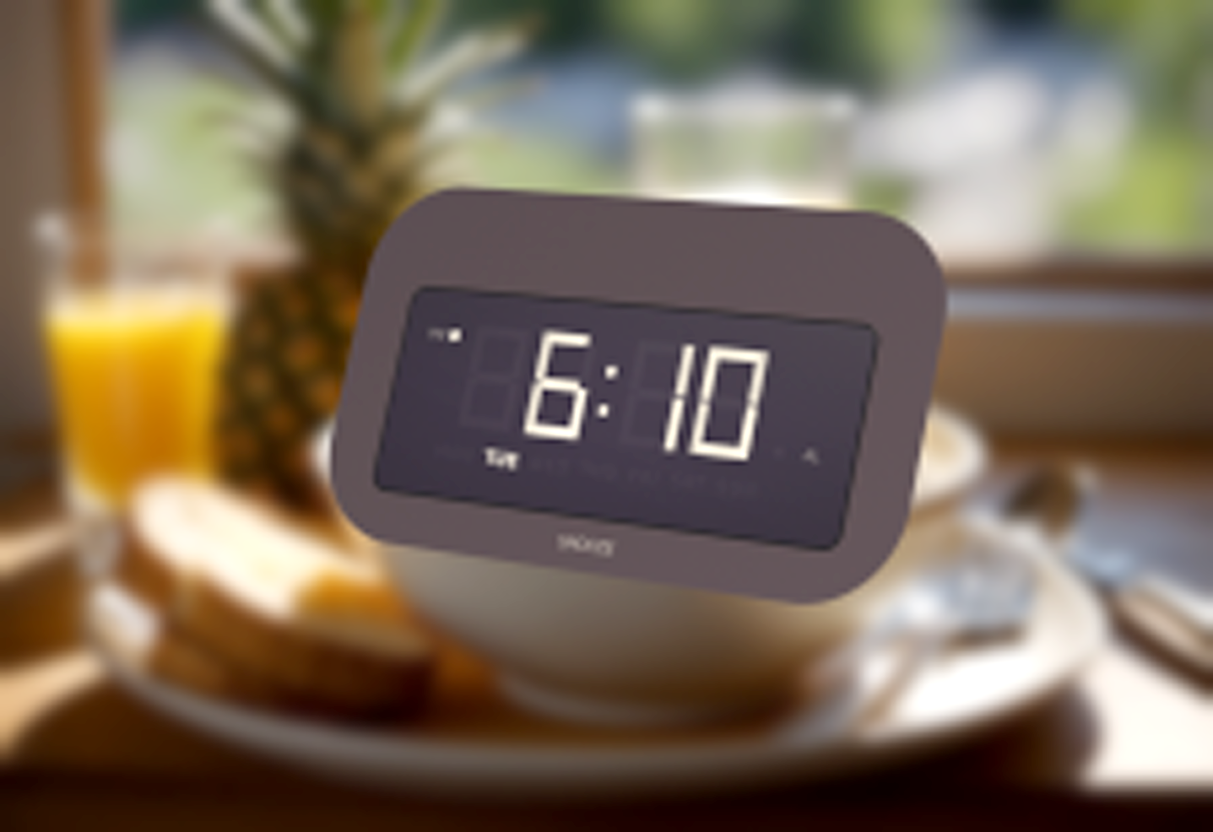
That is 6.10
